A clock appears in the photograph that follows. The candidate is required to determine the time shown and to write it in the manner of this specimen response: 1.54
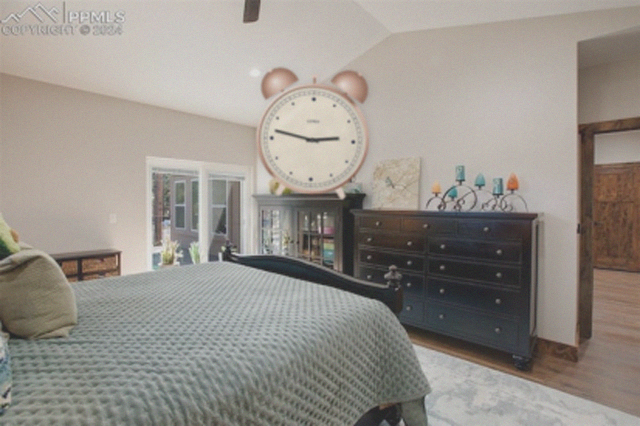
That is 2.47
